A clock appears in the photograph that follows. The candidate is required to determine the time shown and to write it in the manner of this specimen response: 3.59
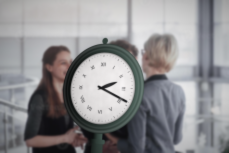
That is 2.19
